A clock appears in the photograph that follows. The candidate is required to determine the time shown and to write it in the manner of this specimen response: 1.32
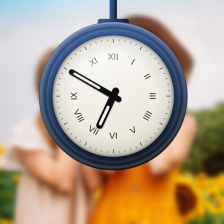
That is 6.50
